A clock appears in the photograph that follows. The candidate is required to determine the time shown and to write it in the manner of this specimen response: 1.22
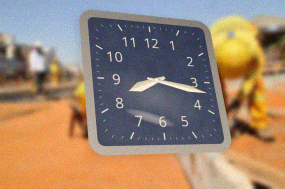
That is 8.17
